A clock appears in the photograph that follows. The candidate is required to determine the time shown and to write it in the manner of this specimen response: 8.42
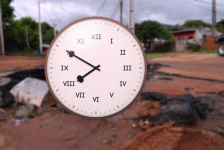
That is 7.50
